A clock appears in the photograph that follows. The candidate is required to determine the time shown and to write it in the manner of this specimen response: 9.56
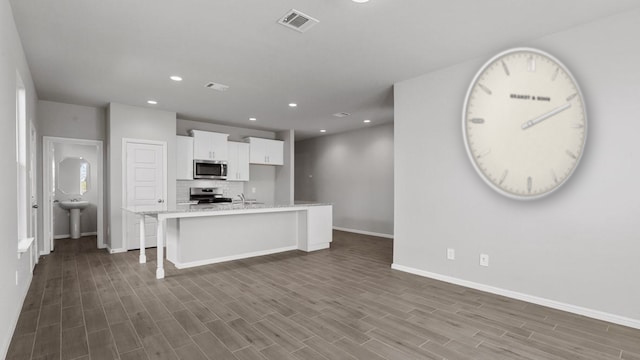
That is 2.11
